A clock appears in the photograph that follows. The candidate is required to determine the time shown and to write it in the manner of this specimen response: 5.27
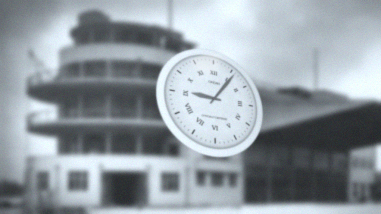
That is 9.06
